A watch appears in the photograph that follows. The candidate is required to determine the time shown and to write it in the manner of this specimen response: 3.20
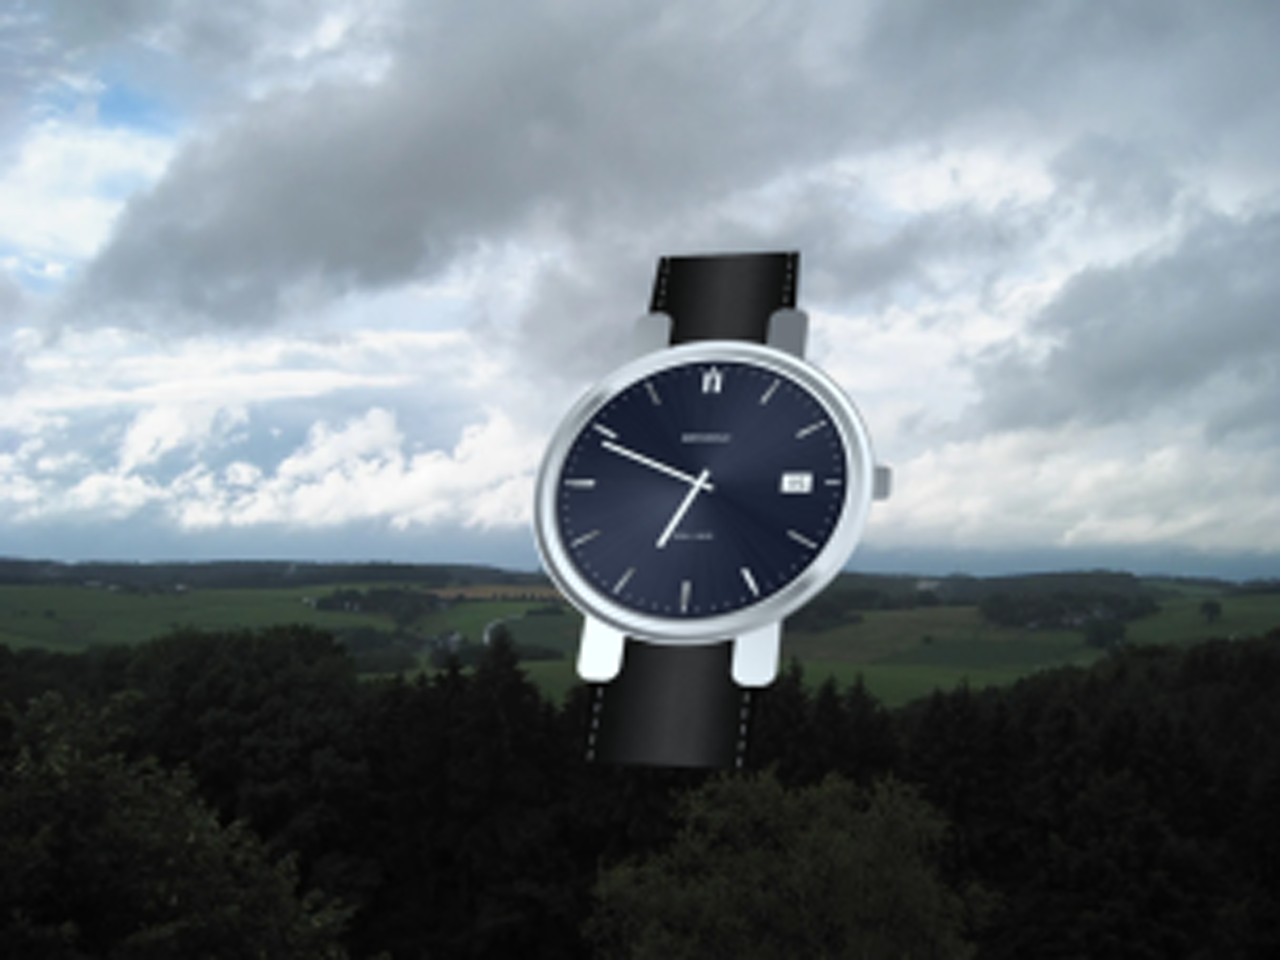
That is 6.49
